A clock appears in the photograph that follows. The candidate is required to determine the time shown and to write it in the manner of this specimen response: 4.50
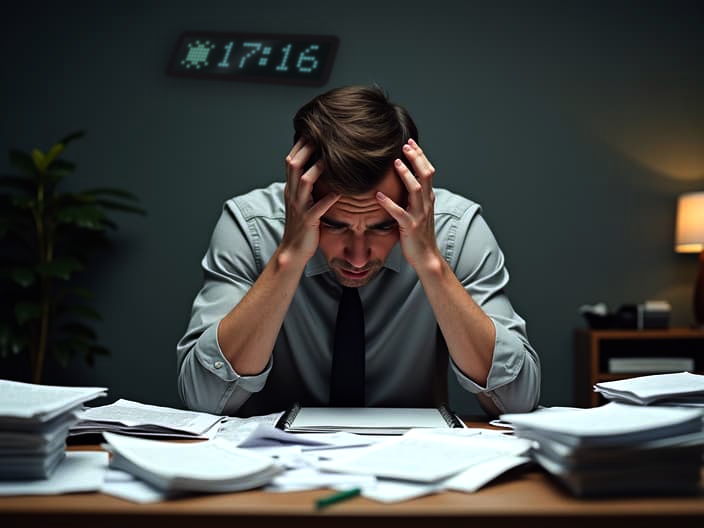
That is 17.16
